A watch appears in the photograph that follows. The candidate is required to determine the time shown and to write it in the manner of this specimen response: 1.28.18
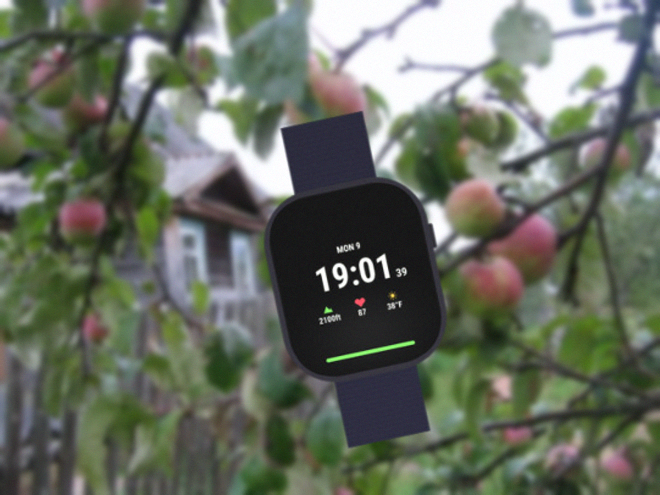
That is 19.01.39
